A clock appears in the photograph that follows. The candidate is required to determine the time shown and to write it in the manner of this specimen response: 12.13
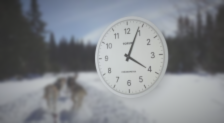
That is 4.04
